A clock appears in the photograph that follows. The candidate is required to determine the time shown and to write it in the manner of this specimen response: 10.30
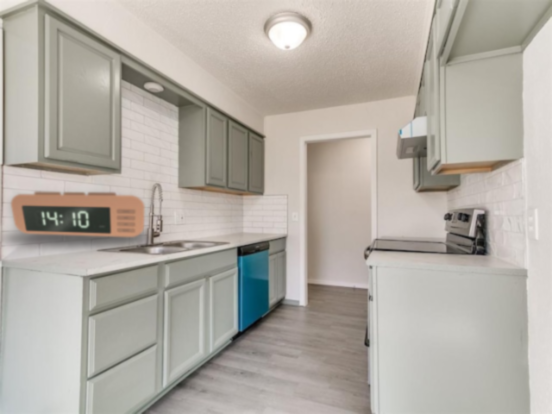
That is 14.10
